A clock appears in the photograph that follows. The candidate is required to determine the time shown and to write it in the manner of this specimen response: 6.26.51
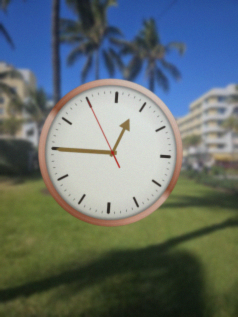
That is 12.44.55
